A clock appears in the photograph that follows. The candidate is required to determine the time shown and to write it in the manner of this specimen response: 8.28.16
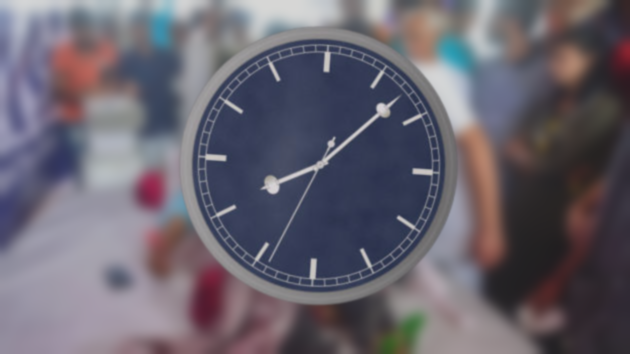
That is 8.07.34
